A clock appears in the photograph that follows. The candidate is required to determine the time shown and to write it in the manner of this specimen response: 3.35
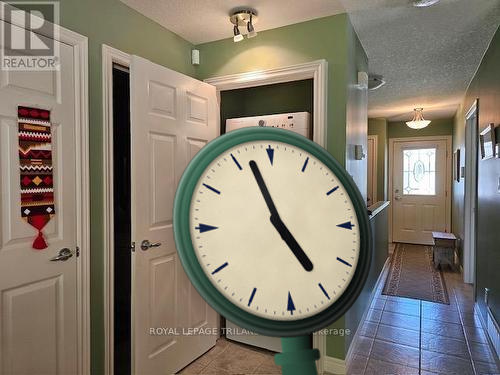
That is 4.57
